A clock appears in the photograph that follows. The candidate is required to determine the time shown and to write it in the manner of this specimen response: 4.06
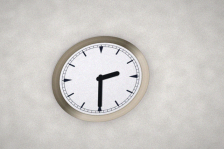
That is 2.30
